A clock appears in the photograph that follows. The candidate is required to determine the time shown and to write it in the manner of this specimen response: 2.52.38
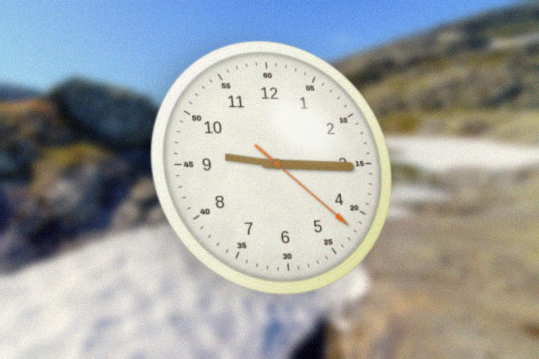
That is 9.15.22
